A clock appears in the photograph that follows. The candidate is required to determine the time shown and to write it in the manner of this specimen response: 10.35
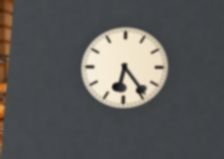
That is 6.24
